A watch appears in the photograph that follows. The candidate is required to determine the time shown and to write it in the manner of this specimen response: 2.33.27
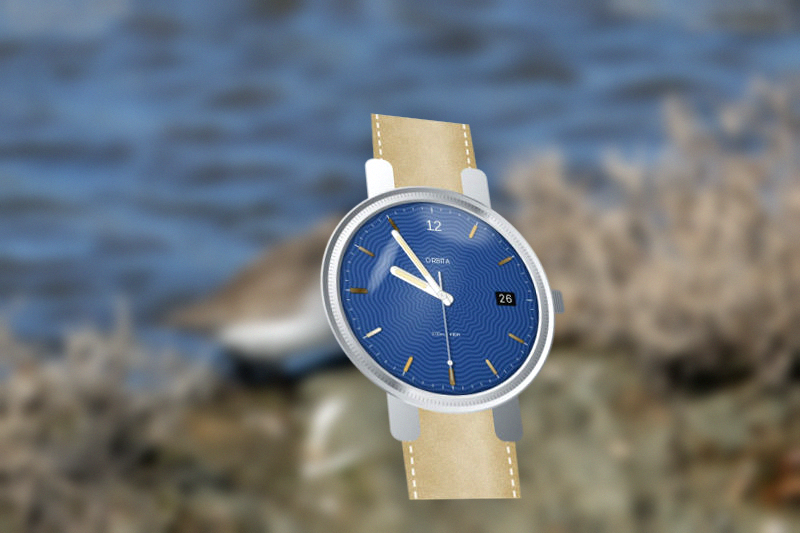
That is 9.54.30
